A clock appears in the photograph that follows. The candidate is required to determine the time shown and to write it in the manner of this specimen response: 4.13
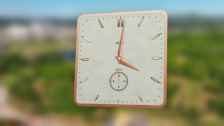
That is 4.01
